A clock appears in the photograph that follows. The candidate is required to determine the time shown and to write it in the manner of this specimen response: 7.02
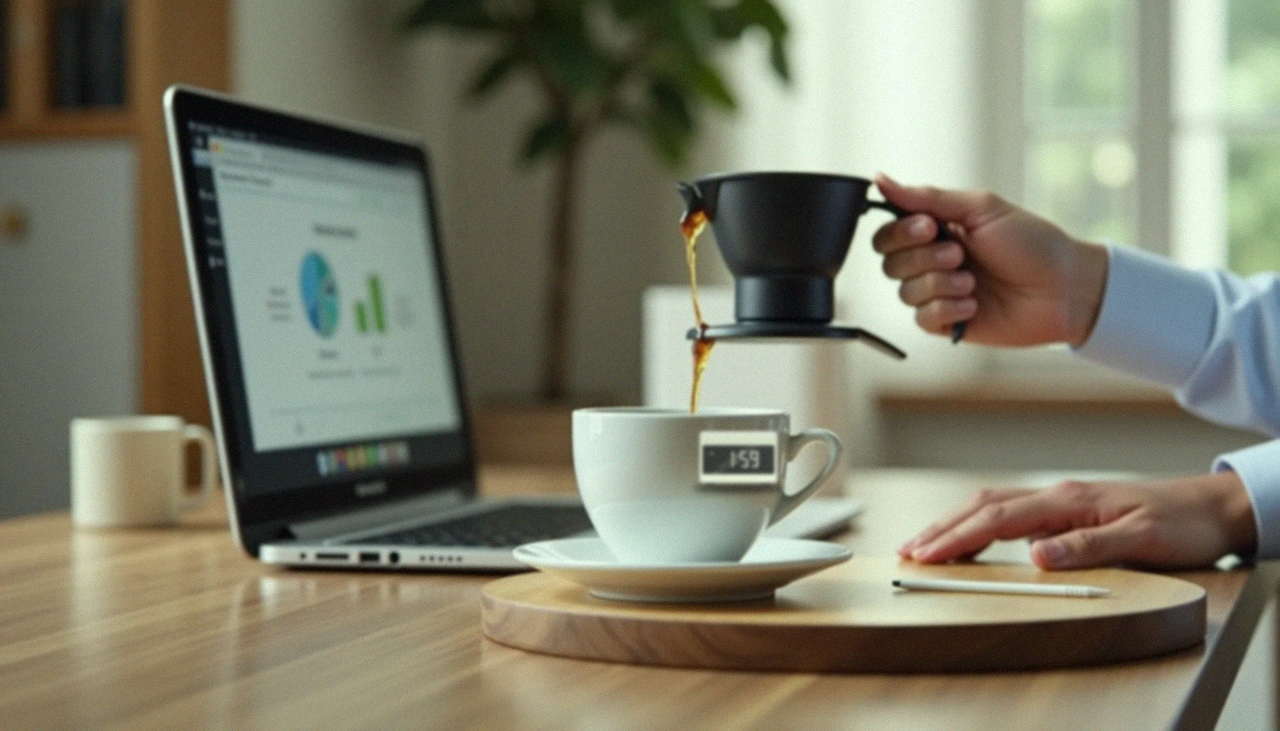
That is 1.59
